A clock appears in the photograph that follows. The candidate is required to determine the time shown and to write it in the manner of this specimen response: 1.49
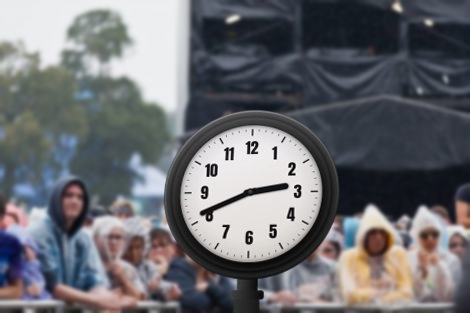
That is 2.41
